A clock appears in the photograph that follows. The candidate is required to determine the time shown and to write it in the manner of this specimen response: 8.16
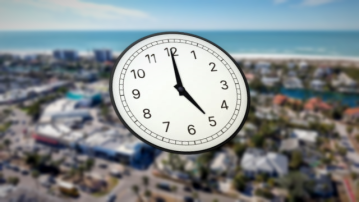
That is 5.00
